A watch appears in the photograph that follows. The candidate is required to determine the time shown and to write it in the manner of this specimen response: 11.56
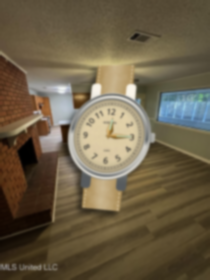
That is 12.15
